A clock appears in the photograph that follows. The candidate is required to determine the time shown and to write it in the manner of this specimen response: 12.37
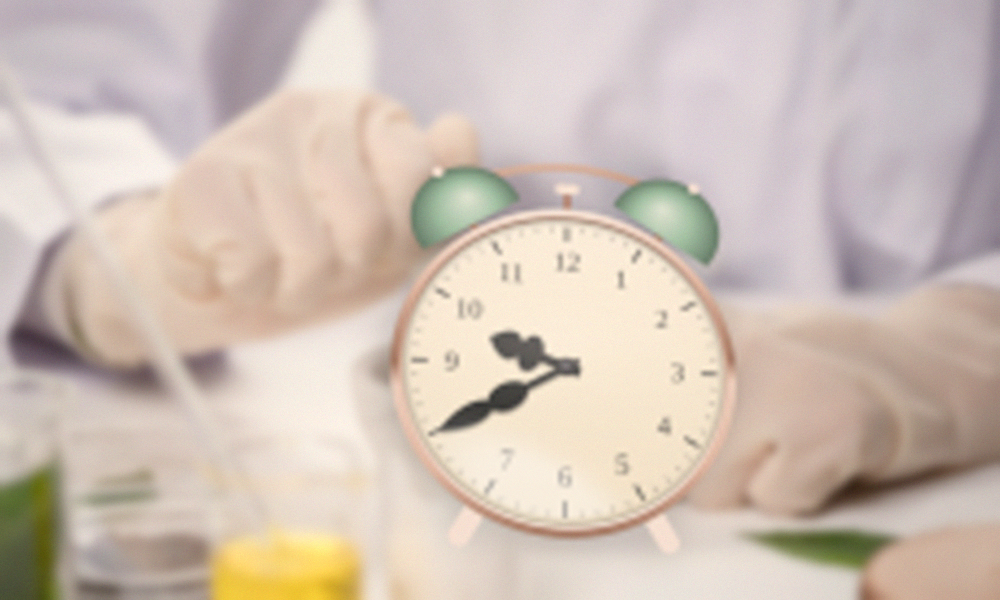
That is 9.40
